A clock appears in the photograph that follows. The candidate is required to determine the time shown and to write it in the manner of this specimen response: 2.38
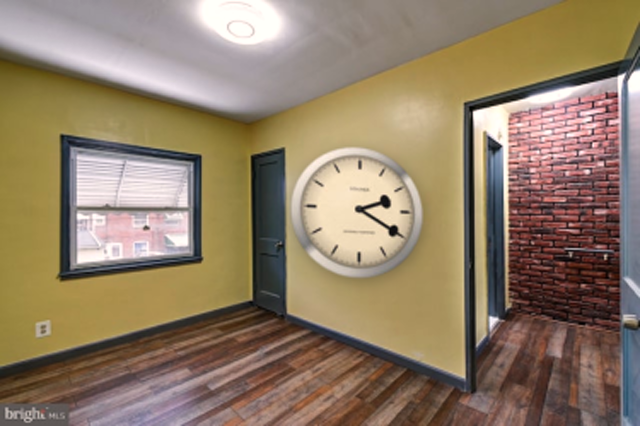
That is 2.20
